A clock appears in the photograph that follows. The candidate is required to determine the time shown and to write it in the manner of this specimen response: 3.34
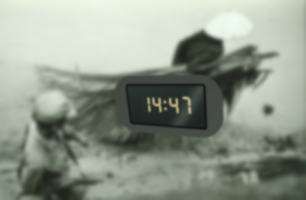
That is 14.47
